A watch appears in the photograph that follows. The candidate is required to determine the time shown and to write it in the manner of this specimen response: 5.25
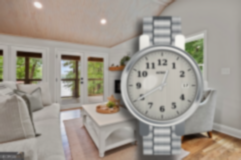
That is 12.40
